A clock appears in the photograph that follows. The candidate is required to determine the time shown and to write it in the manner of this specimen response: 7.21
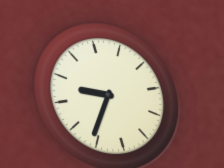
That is 9.36
